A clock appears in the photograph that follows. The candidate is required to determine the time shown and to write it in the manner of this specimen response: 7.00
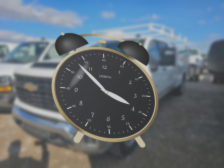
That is 3.53
